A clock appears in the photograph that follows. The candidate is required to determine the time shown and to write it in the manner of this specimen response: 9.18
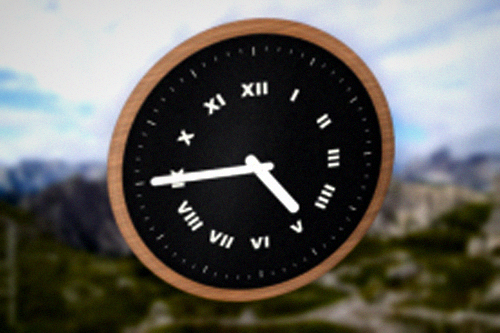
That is 4.45
